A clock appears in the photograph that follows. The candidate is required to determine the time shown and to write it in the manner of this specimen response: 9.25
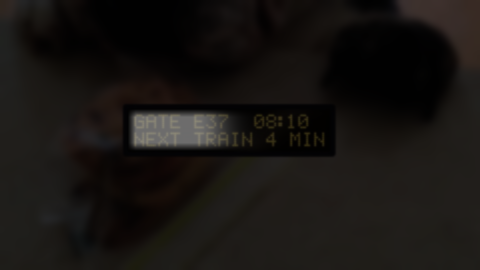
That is 8.10
